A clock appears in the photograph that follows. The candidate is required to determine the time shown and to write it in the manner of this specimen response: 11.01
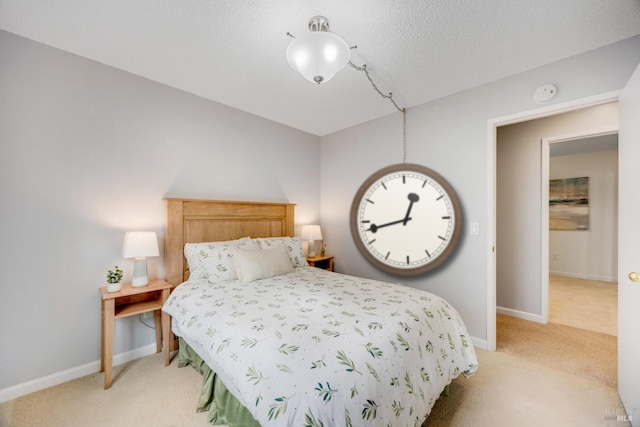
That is 12.43
